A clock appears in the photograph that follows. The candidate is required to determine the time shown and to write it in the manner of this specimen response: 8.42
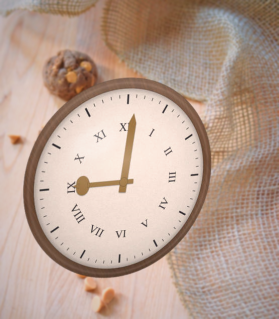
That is 9.01
